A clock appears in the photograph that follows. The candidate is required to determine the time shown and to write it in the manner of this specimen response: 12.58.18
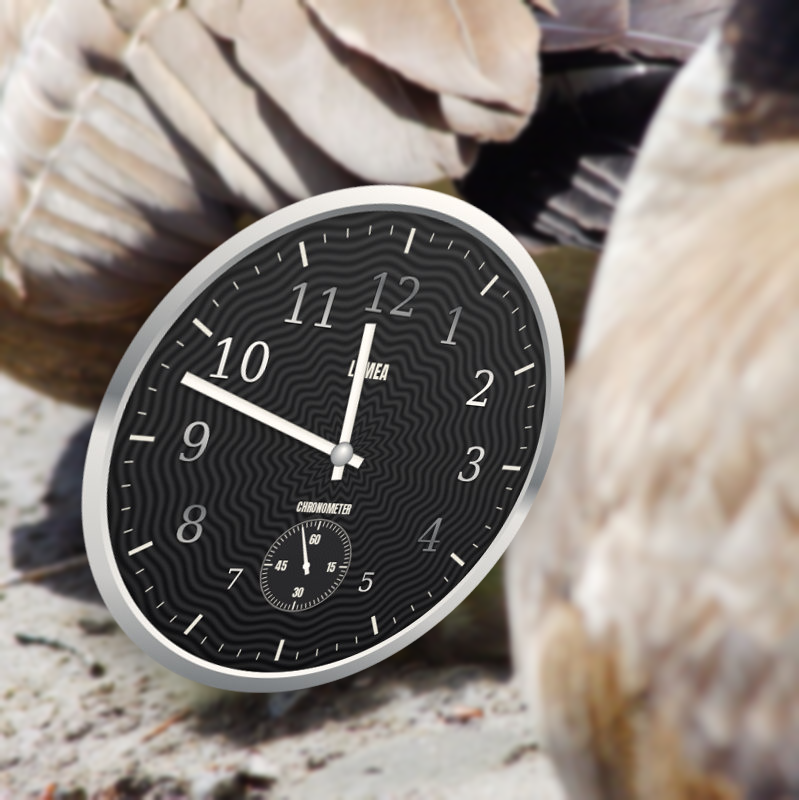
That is 11.47.56
